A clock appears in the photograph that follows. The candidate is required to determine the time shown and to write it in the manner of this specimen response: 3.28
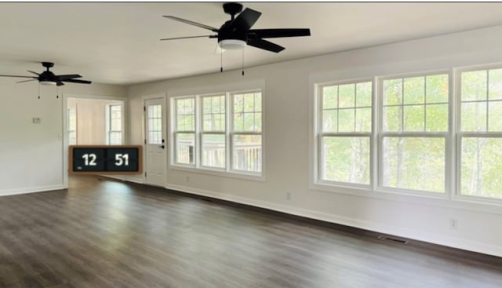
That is 12.51
